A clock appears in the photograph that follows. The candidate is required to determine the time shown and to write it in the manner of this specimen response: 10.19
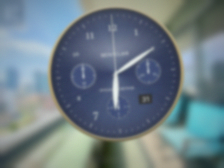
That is 6.10
